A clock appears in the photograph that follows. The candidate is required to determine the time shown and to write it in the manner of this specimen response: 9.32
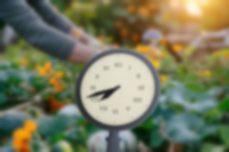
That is 7.42
